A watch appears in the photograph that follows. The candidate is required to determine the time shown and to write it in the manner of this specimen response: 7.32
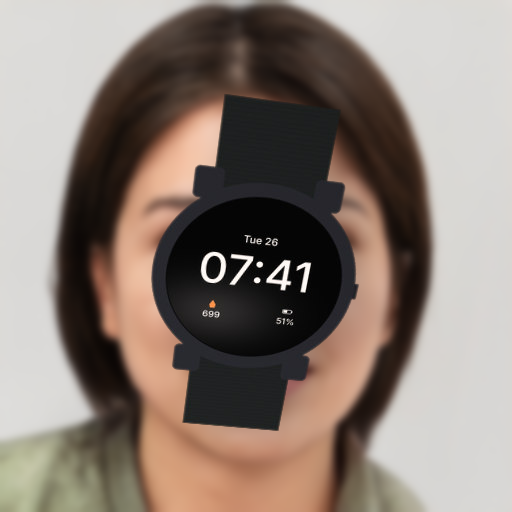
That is 7.41
